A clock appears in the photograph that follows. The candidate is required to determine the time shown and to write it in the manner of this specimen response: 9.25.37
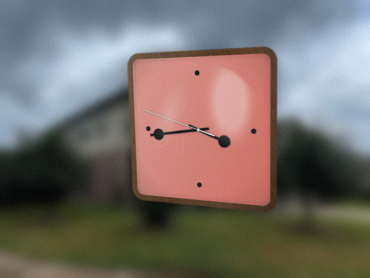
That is 3.43.48
